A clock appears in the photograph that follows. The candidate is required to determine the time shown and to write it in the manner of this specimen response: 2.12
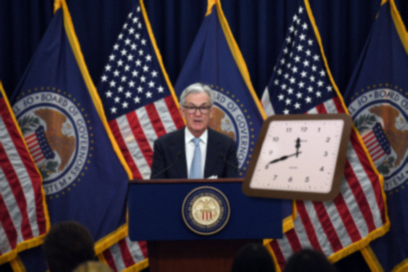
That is 11.41
